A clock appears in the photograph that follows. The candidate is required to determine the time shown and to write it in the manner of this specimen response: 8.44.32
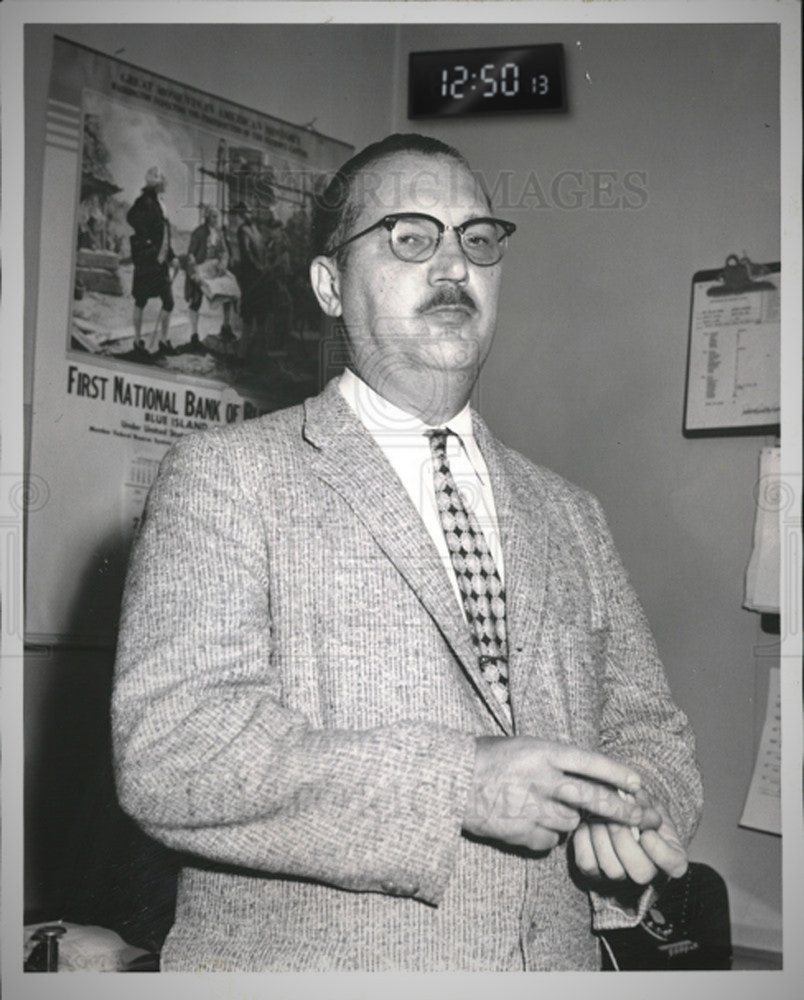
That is 12.50.13
